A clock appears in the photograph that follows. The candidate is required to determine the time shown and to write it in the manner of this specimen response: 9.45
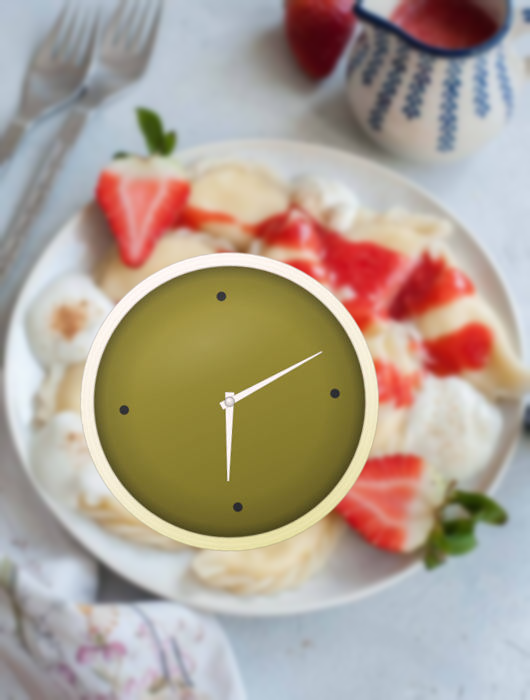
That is 6.11
